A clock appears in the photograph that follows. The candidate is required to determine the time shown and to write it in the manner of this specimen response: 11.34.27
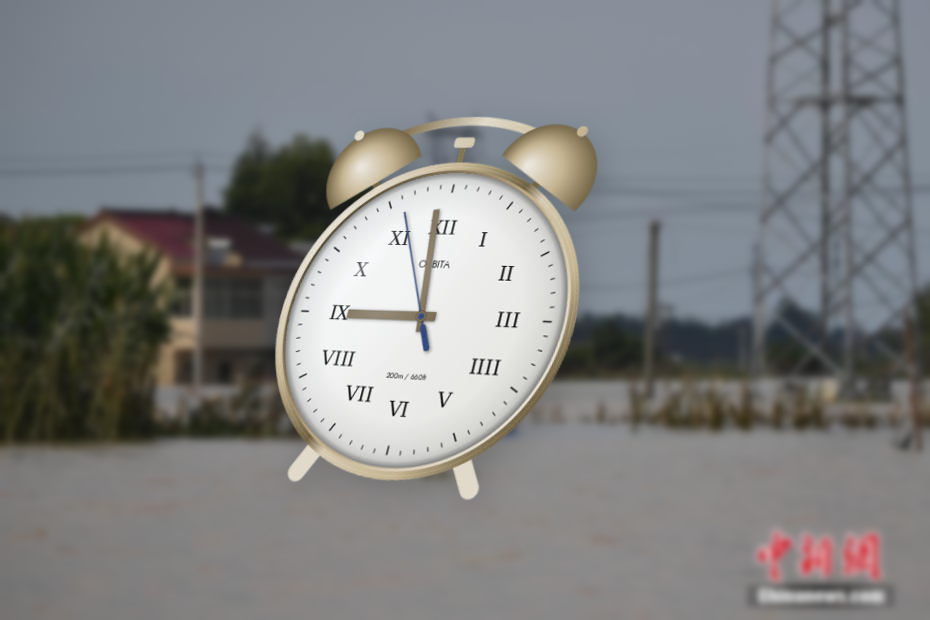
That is 8.58.56
